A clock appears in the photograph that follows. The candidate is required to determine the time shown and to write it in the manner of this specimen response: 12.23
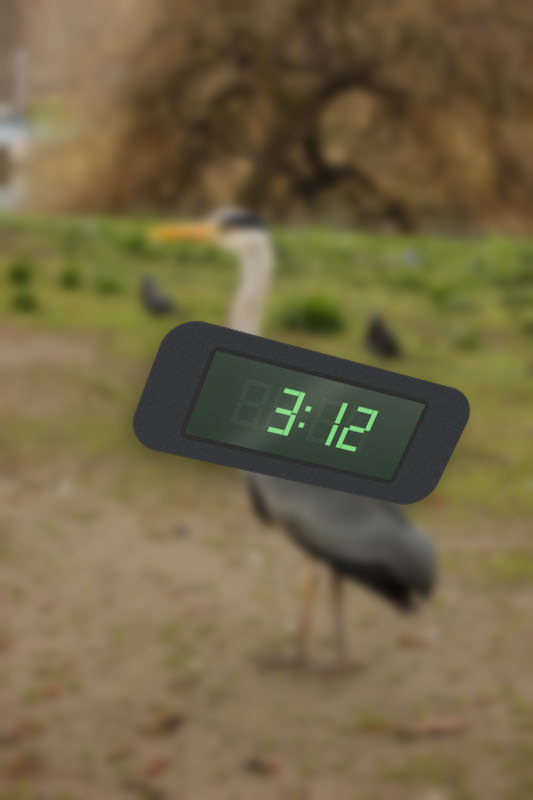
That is 3.12
